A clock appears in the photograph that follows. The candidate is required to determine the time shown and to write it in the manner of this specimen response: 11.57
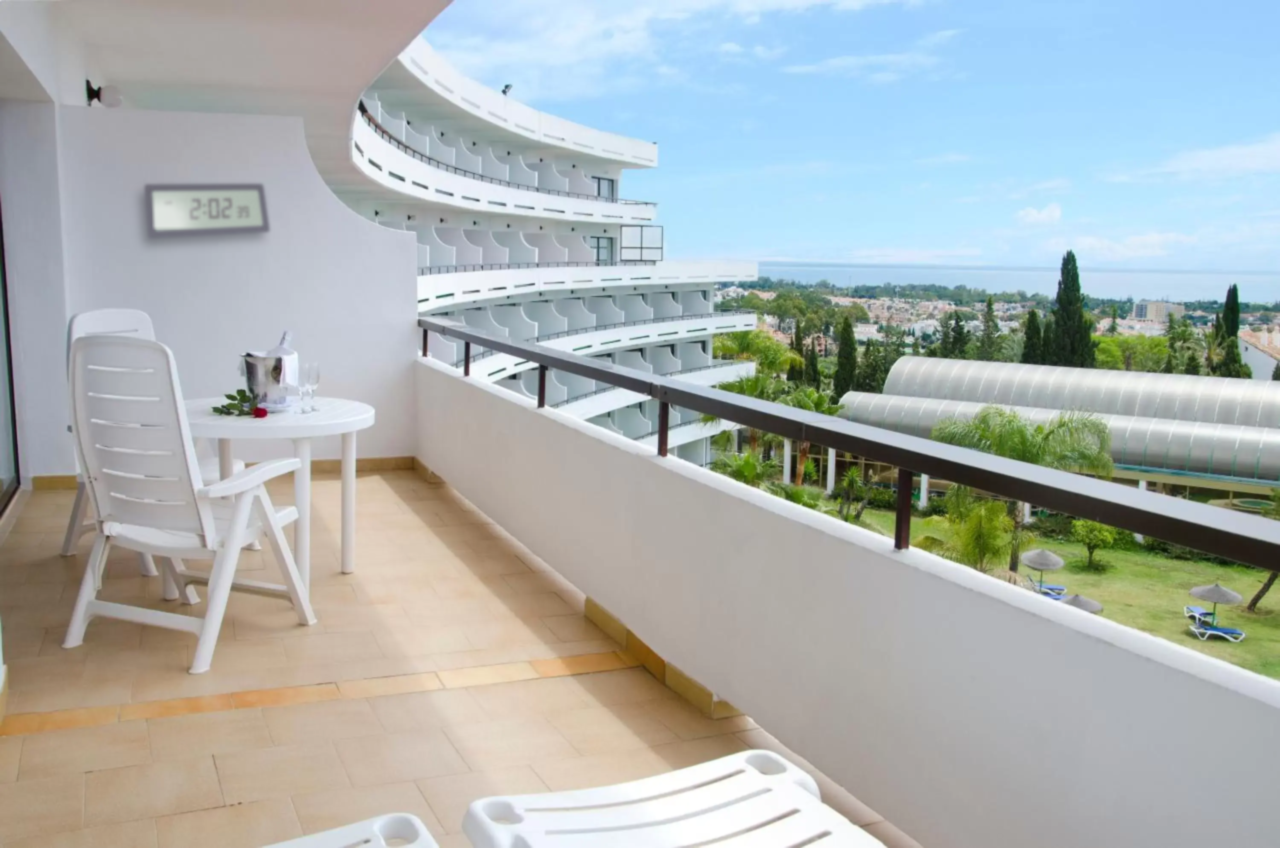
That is 2.02
